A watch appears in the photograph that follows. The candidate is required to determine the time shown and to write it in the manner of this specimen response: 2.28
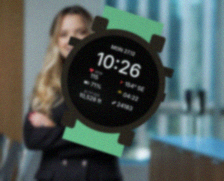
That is 10.26
